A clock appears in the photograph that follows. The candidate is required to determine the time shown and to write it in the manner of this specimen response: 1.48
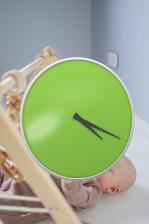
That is 4.19
